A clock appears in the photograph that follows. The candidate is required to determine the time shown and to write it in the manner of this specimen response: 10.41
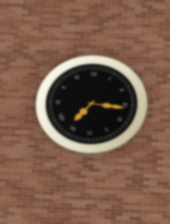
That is 7.16
